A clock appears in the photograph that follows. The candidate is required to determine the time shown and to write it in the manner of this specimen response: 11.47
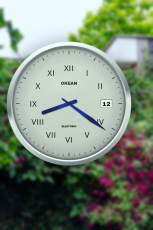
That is 8.21
